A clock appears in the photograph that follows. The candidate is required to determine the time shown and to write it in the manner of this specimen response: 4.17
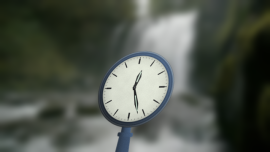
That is 12.27
